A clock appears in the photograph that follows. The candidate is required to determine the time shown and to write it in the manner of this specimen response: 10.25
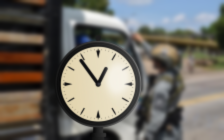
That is 12.54
